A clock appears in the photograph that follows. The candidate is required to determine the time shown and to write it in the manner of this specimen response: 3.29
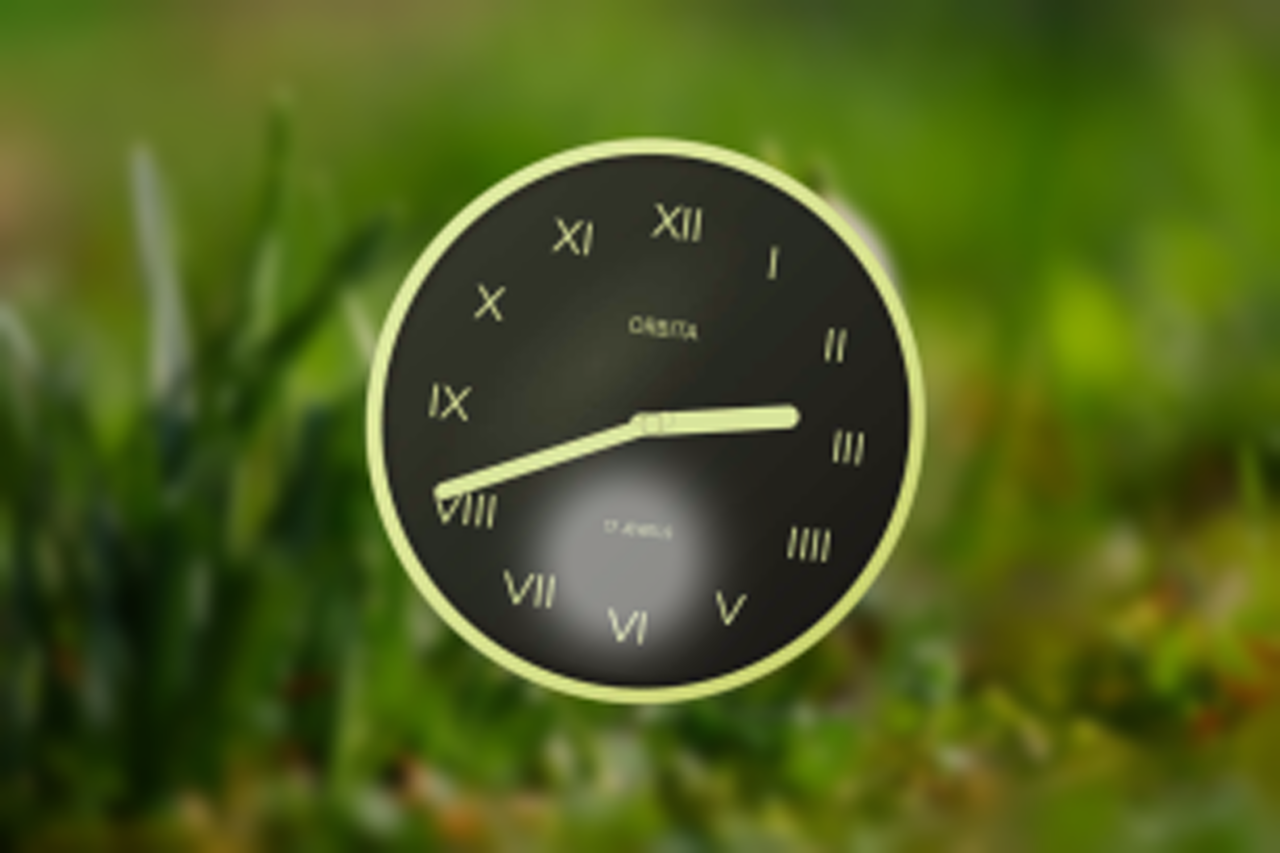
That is 2.41
